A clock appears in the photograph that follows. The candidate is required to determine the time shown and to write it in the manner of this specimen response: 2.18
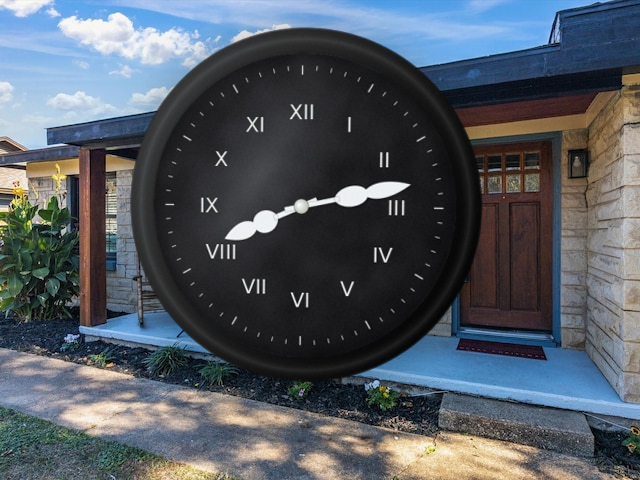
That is 8.13
